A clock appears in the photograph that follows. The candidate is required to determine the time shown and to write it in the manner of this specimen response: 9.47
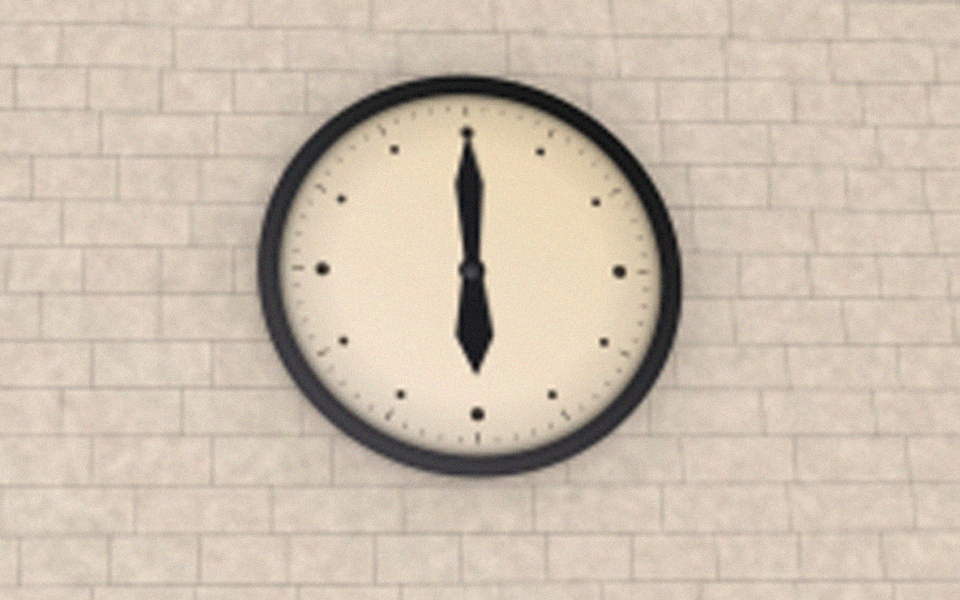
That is 6.00
